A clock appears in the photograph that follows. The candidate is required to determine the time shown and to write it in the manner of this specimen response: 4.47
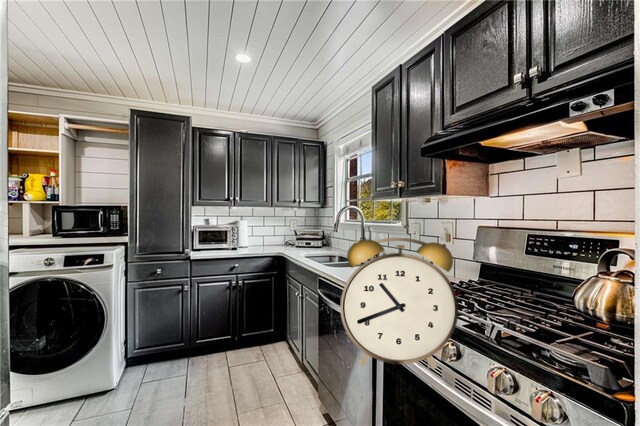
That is 10.41
